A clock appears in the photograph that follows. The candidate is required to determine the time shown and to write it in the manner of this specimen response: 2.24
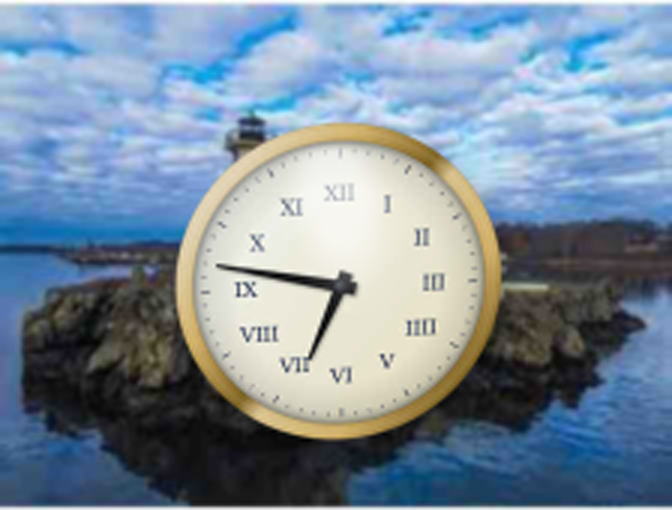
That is 6.47
